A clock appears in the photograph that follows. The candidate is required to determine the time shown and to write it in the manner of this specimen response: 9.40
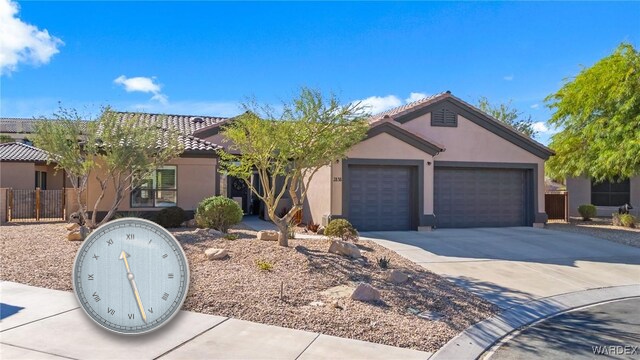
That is 11.27
